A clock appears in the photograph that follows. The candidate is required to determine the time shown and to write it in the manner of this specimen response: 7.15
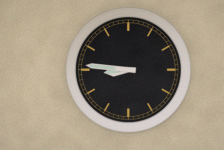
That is 8.46
